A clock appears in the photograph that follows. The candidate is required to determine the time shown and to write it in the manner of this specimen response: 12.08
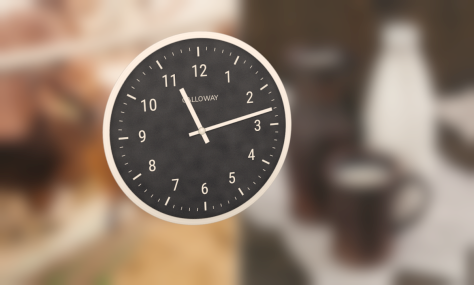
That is 11.13
